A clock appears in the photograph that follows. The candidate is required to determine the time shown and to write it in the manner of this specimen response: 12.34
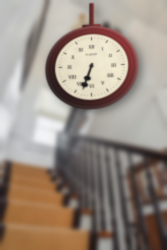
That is 6.33
